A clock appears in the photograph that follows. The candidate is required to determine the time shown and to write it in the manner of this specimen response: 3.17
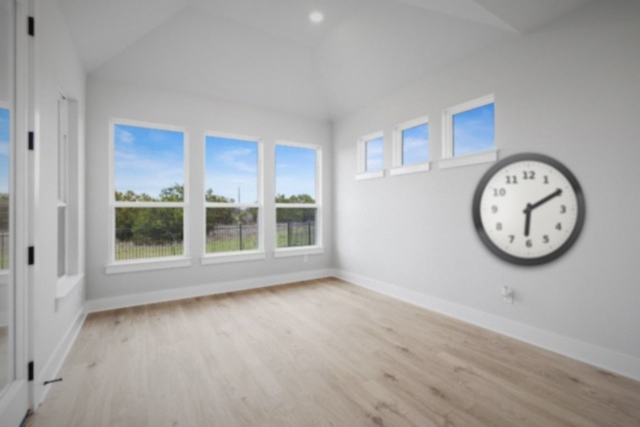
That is 6.10
